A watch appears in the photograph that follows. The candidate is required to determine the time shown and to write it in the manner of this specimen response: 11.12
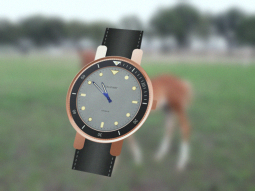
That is 10.51
